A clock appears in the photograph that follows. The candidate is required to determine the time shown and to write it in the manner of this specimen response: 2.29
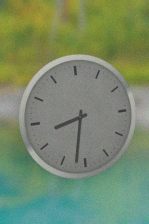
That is 8.32
